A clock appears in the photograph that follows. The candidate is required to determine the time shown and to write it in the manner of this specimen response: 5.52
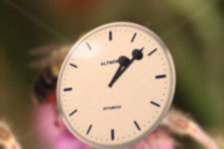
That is 1.08
